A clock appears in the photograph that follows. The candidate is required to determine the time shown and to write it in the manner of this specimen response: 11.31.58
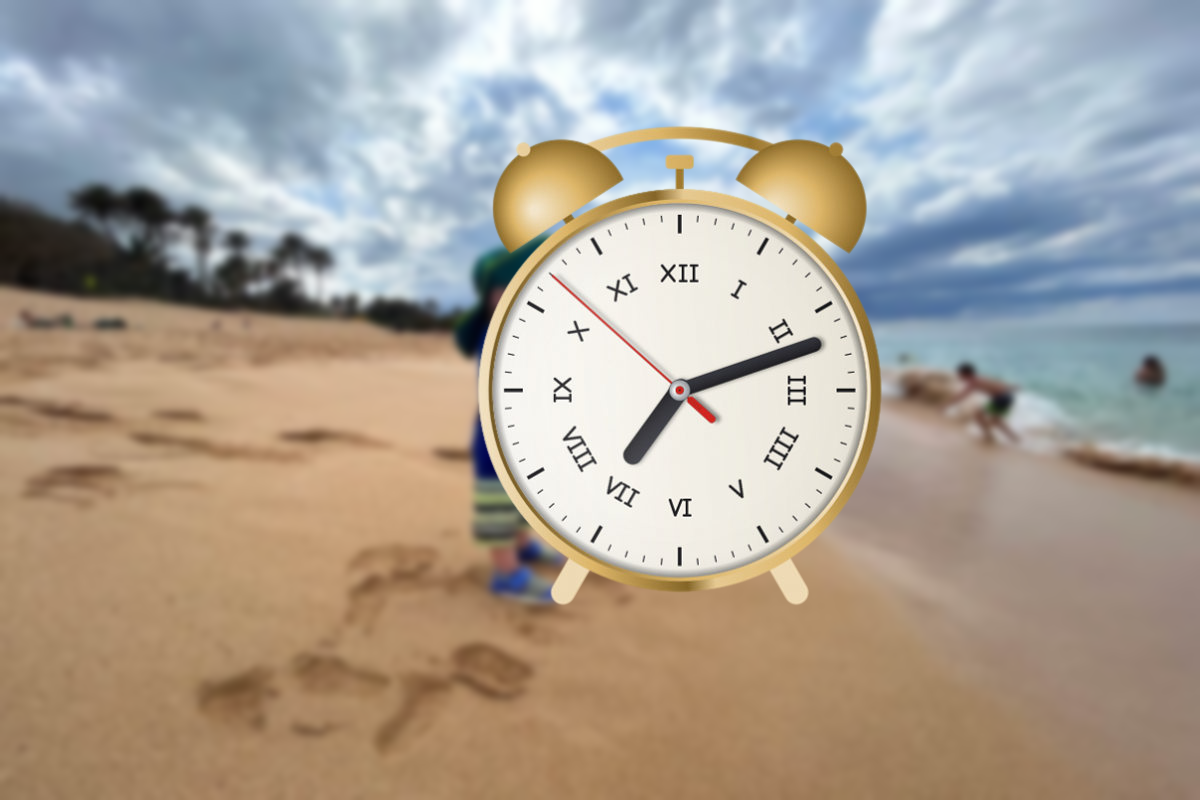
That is 7.11.52
